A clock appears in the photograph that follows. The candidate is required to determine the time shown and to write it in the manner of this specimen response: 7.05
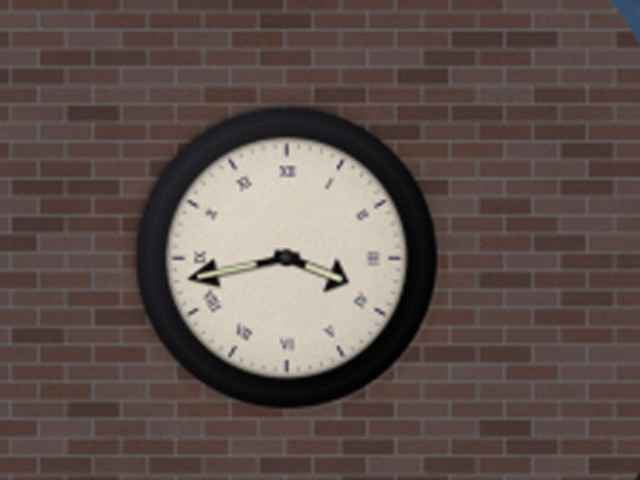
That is 3.43
